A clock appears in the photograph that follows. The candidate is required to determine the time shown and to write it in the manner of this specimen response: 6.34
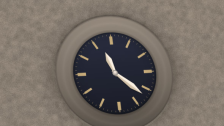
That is 11.22
